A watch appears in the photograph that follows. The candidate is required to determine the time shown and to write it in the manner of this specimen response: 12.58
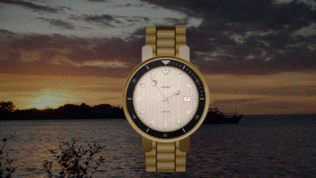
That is 1.54
